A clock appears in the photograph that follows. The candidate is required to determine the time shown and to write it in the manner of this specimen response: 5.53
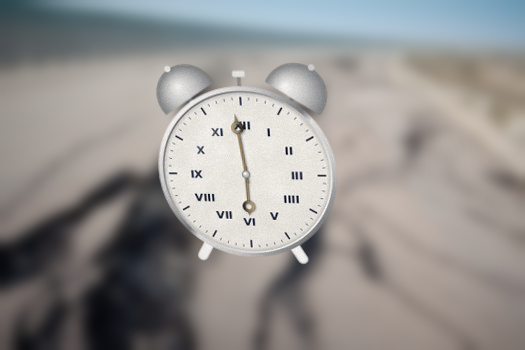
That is 5.59
